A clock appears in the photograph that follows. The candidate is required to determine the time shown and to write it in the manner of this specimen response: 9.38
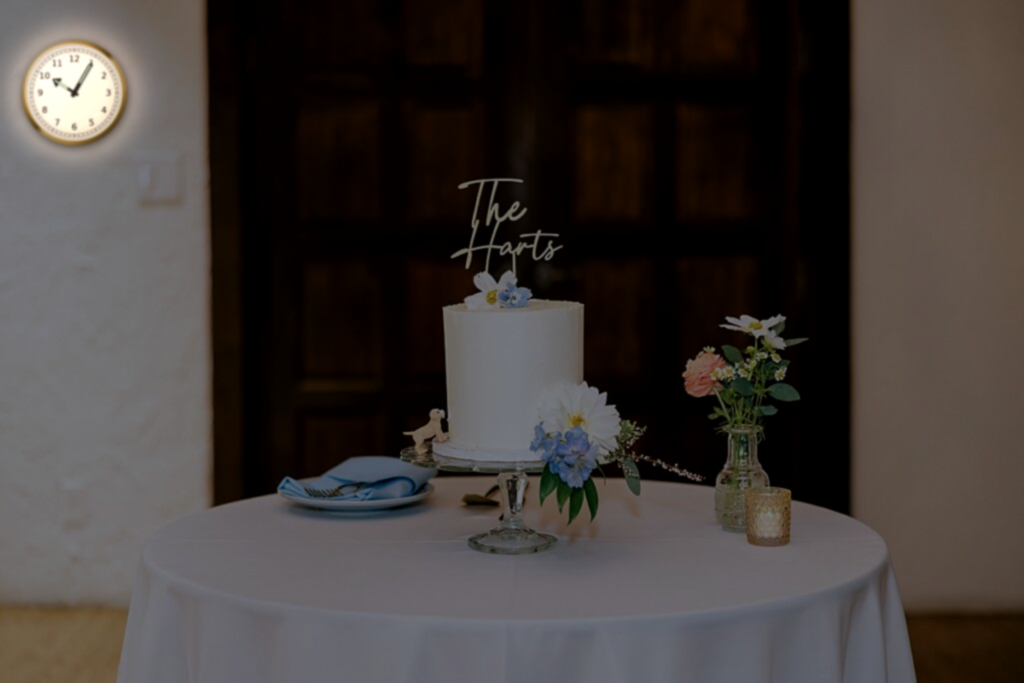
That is 10.05
